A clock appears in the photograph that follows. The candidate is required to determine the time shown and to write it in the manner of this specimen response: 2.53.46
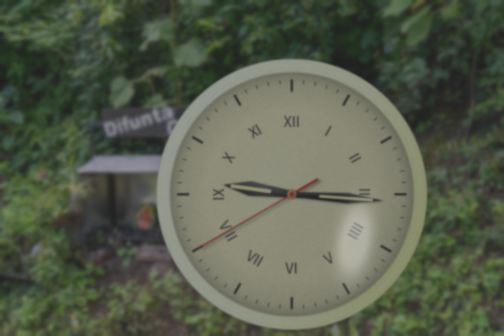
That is 9.15.40
